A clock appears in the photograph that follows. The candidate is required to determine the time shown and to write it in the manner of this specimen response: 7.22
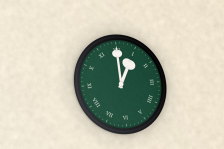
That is 1.00
